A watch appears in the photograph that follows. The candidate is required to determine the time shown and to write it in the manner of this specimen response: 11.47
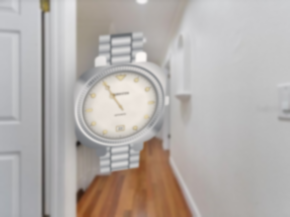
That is 10.55
